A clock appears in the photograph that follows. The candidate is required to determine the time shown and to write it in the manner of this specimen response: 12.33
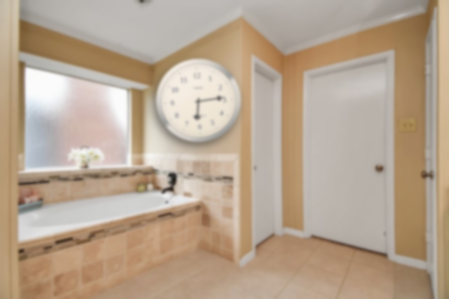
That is 6.14
